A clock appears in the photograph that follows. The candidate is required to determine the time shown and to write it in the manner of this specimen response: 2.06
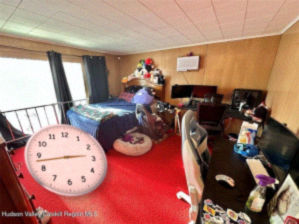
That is 2.43
